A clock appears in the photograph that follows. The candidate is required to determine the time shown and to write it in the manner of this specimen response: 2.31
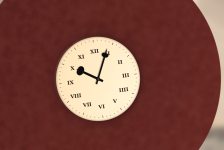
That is 10.04
